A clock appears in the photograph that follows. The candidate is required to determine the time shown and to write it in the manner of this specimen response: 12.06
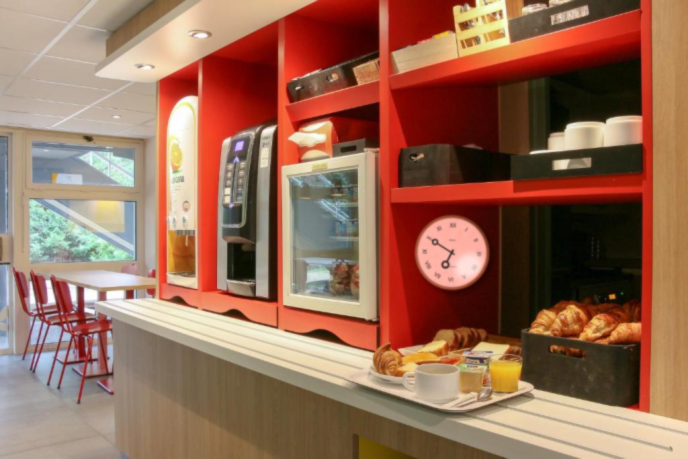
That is 6.50
